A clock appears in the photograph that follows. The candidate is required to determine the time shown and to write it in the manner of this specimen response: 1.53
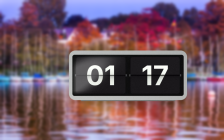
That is 1.17
